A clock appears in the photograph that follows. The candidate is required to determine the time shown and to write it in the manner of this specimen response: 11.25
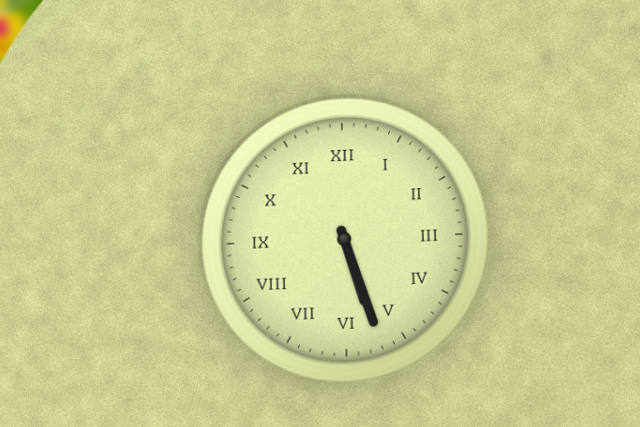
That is 5.27
